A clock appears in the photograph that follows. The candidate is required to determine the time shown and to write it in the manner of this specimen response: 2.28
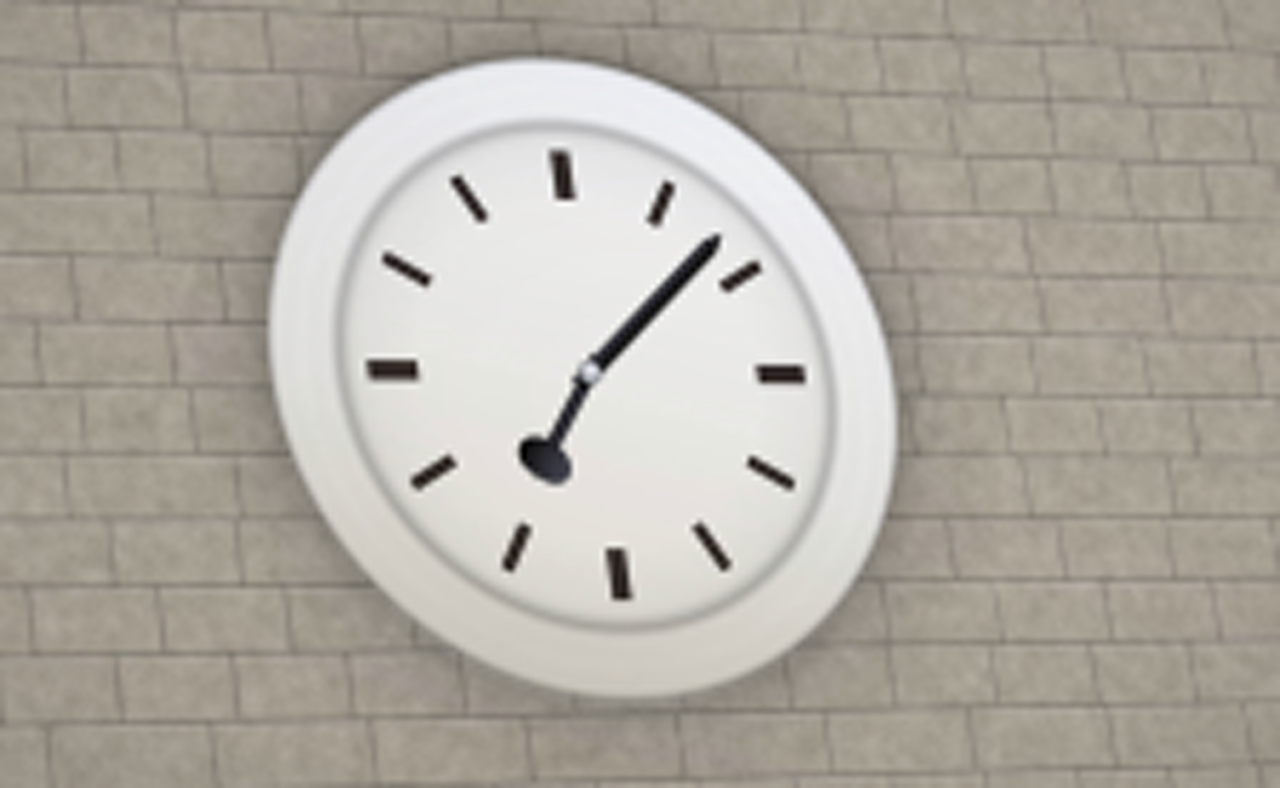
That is 7.08
